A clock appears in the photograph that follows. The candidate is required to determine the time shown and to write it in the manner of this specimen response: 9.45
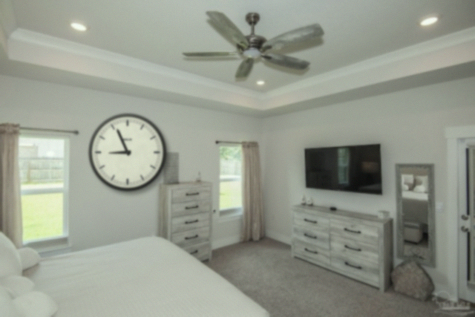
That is 8.56
